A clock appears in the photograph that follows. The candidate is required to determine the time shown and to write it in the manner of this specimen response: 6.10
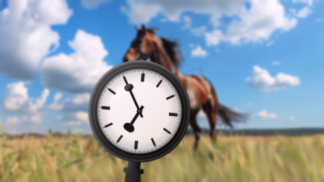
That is 6.55
